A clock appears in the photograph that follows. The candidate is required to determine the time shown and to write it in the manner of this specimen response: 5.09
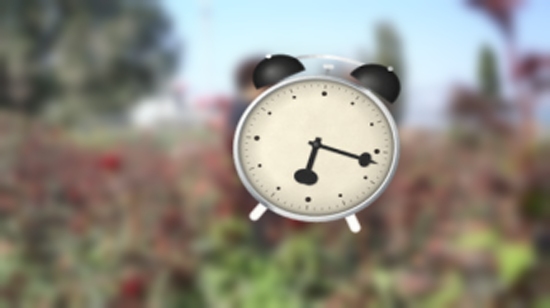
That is 6.17
